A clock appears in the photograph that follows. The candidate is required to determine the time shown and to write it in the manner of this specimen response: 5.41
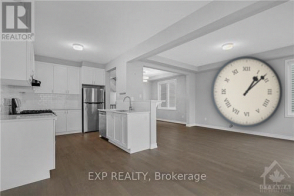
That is 1.08
